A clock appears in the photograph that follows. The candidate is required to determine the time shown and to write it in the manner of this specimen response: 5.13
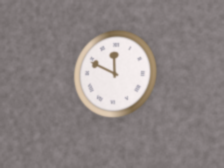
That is 11.49
